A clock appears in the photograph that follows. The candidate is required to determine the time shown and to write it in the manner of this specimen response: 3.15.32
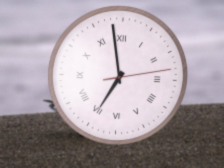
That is 6.58.13
